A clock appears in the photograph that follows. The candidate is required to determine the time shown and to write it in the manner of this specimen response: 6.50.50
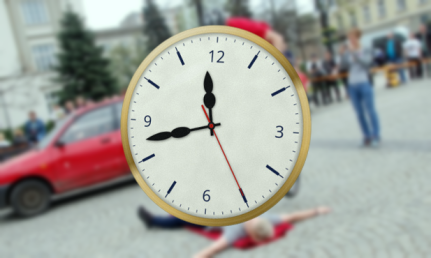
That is 11.42.25
